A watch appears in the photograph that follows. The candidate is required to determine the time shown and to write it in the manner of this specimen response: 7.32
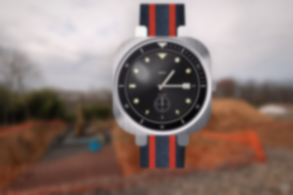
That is 1.15
